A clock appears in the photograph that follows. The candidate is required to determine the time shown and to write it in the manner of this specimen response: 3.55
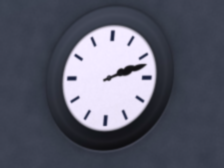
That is 2.12
